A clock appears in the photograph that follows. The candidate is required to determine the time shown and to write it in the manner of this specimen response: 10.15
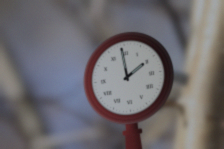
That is 1.59
